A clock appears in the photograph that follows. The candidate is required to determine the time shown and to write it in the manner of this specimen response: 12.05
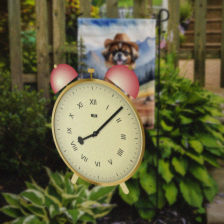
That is 8.08
